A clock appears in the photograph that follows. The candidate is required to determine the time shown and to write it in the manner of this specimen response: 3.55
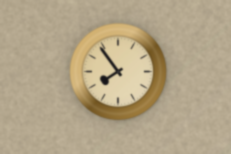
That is 7.54
